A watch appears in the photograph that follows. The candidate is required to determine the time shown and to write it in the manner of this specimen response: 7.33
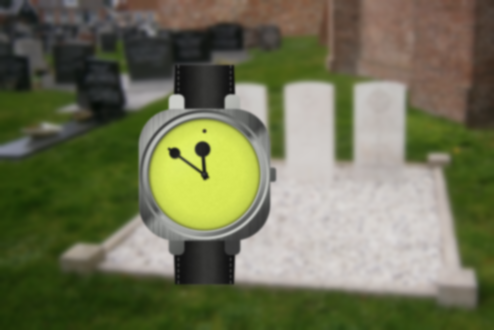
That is 11.51
